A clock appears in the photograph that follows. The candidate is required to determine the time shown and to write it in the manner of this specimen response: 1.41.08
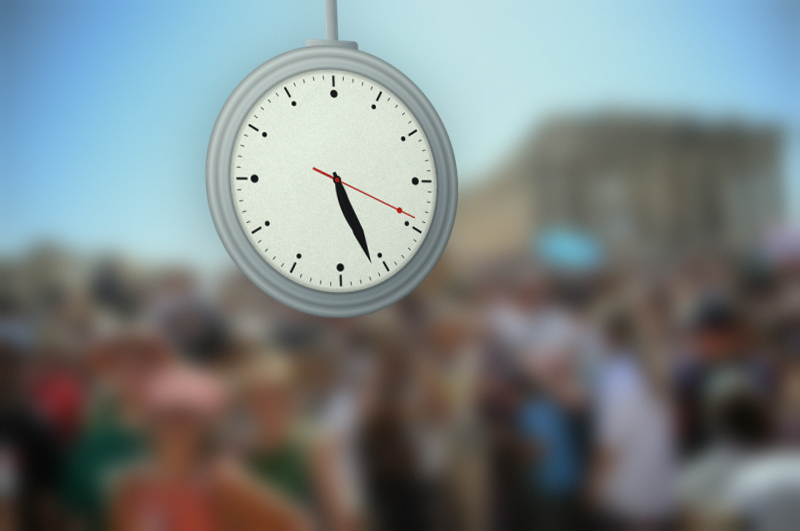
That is 5.26.19
